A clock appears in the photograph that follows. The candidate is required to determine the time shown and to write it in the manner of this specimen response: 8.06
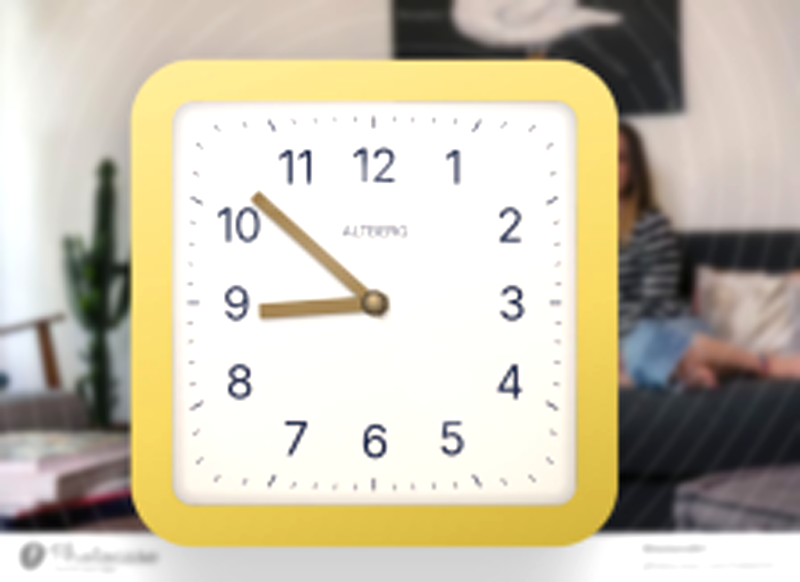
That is 8.52
